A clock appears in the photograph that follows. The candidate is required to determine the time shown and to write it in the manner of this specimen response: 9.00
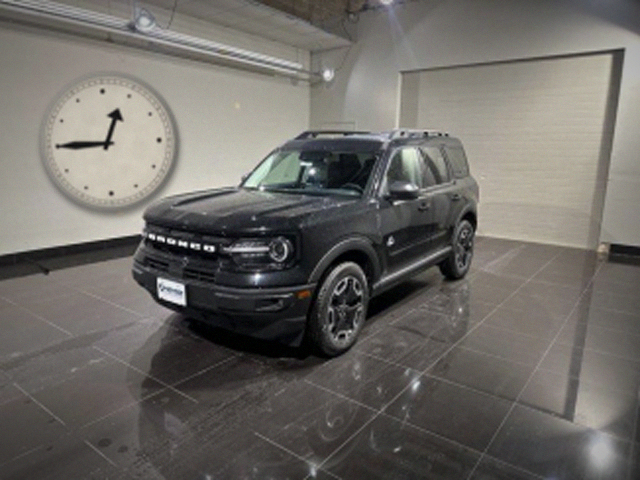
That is 12.45
